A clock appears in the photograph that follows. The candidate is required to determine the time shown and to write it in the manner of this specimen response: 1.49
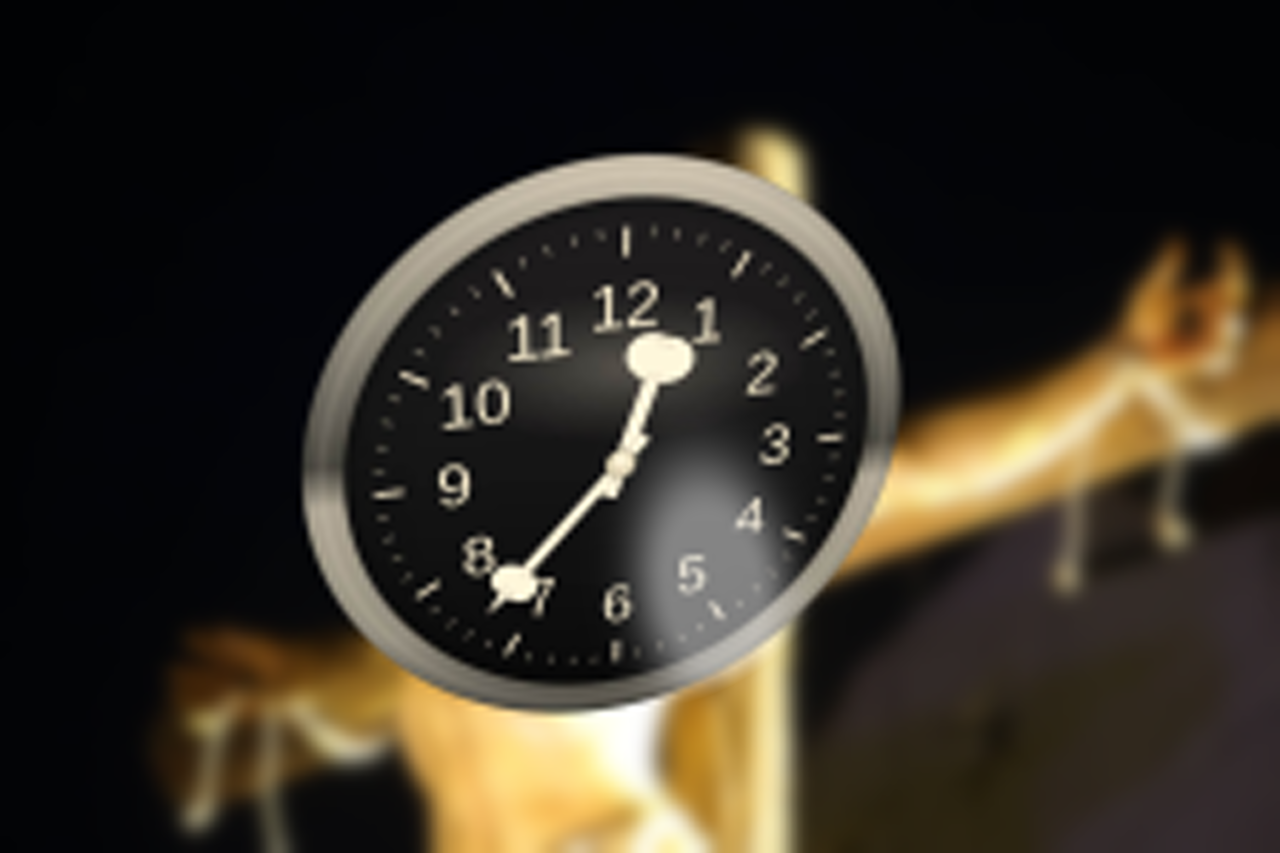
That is 12.37
